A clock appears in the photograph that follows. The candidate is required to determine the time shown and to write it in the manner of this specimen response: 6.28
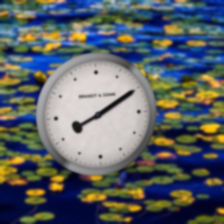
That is 8.10
